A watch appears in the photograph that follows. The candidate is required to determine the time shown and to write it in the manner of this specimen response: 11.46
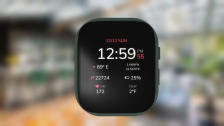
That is 12.59
